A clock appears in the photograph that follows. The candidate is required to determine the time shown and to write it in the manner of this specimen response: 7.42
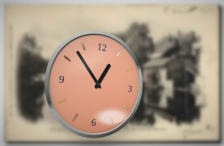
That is 12.53
